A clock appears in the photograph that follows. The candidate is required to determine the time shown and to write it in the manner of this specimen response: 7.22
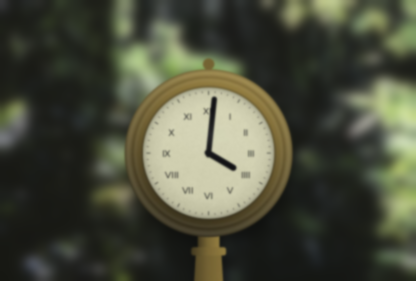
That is 4.01
